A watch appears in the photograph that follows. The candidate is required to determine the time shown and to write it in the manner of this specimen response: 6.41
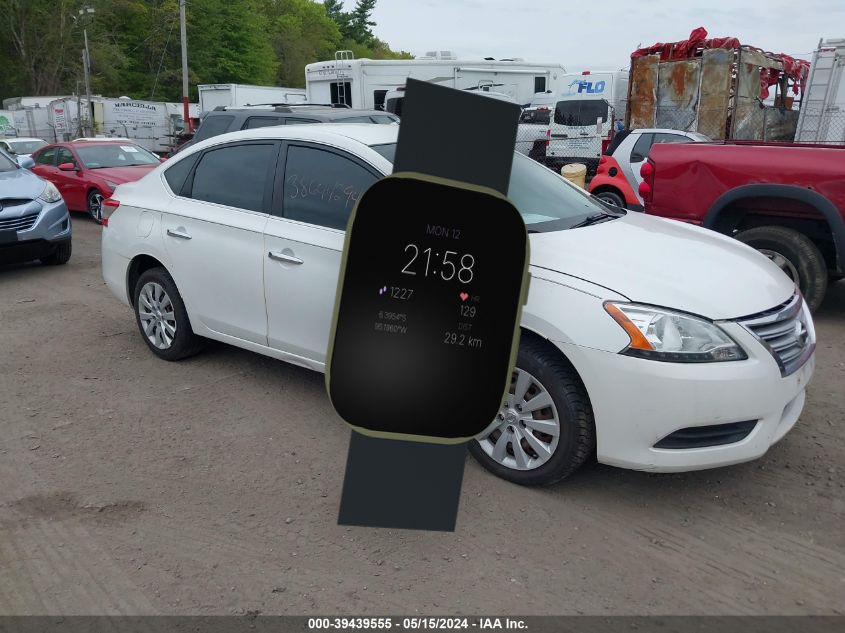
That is 21.58
